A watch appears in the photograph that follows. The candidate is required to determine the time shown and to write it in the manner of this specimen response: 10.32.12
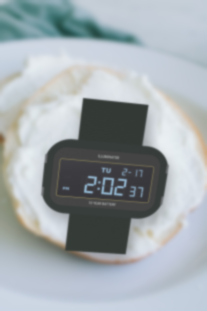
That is 2.02.37
